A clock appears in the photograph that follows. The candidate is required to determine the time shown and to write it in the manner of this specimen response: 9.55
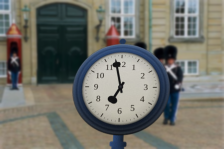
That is 6.58
